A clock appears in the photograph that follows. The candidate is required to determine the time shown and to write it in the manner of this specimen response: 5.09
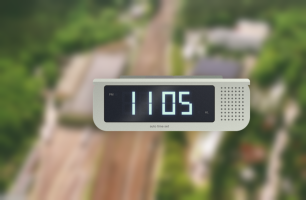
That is 11.05
